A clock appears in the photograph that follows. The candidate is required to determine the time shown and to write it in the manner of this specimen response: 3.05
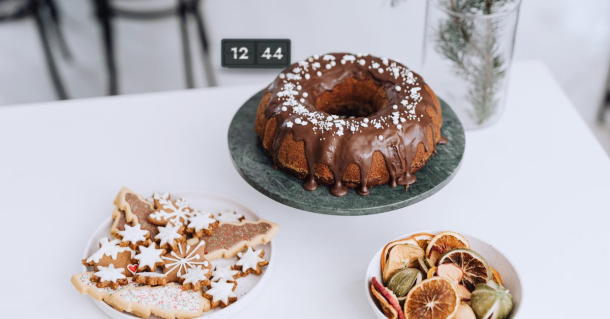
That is 12.44
